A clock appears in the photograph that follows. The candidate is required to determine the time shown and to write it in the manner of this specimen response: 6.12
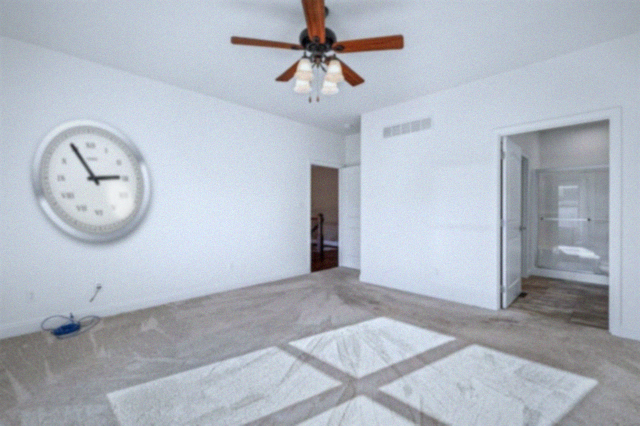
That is 2.55
